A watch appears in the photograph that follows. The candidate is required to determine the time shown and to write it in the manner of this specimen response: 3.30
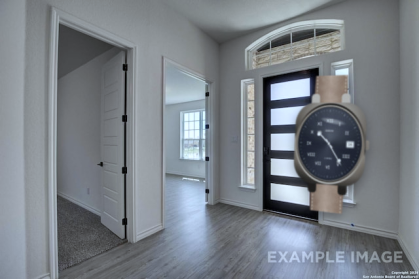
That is 10.24
